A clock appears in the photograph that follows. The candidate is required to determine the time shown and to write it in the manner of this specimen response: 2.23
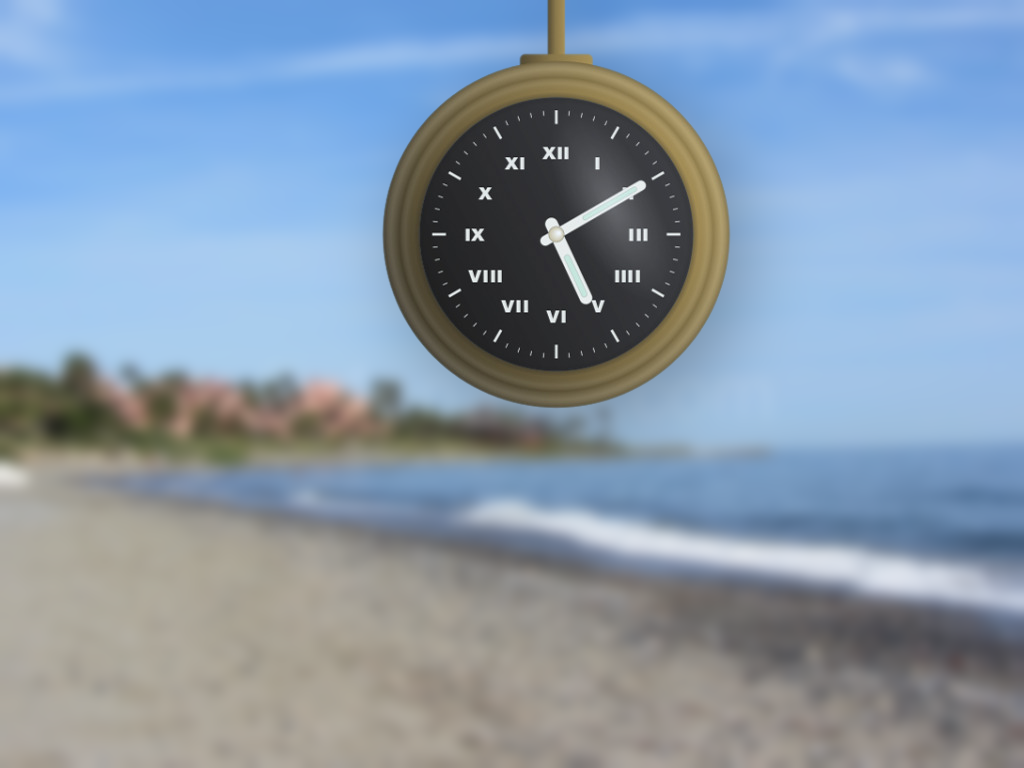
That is 5.10
